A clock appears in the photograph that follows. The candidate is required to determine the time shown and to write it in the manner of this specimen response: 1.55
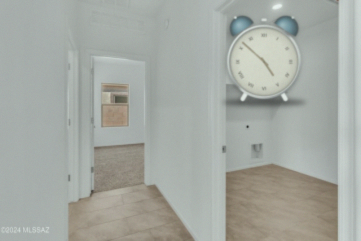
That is 4.52
